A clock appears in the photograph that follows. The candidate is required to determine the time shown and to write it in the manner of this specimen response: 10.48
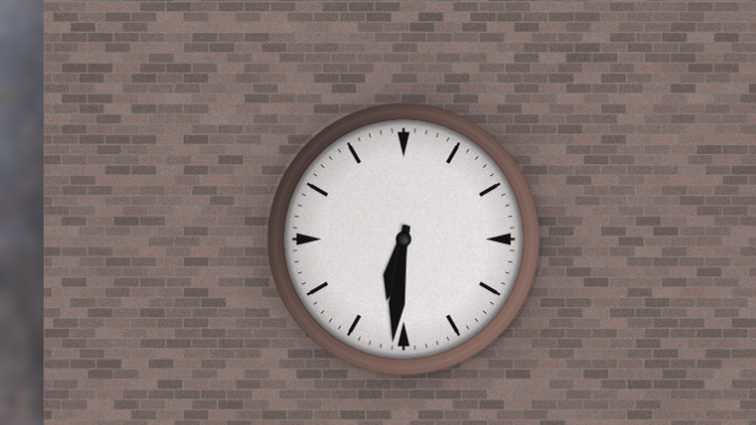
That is 6.31
